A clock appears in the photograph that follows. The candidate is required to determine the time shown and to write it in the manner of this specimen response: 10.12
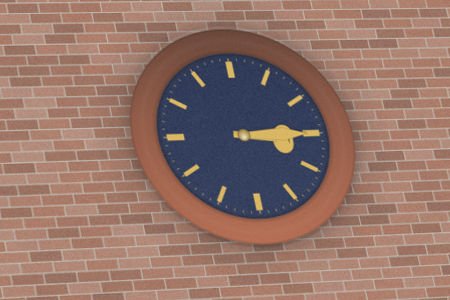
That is 3.15
